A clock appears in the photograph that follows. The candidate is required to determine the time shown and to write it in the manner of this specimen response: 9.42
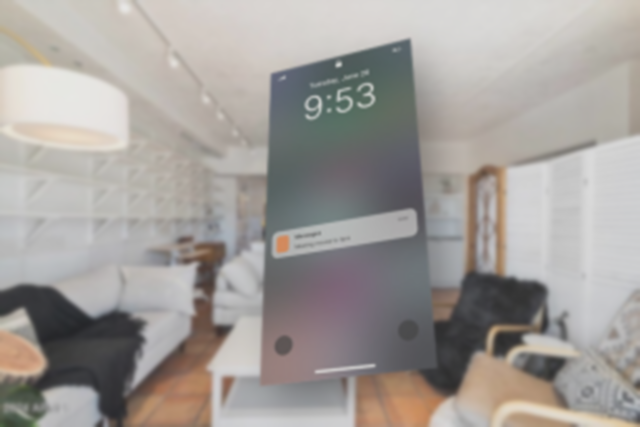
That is 9.53
